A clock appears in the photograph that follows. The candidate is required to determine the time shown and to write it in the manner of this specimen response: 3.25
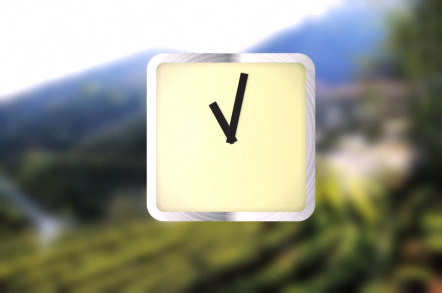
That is 11.02
